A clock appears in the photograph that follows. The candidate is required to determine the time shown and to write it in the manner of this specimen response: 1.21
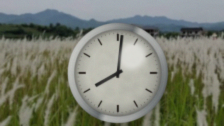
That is 8.01
